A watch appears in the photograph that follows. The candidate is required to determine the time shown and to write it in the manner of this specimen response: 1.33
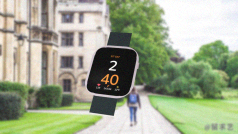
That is 2.40
